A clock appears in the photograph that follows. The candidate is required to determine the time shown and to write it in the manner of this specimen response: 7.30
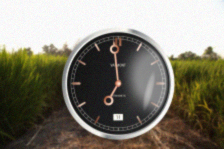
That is 6.59
